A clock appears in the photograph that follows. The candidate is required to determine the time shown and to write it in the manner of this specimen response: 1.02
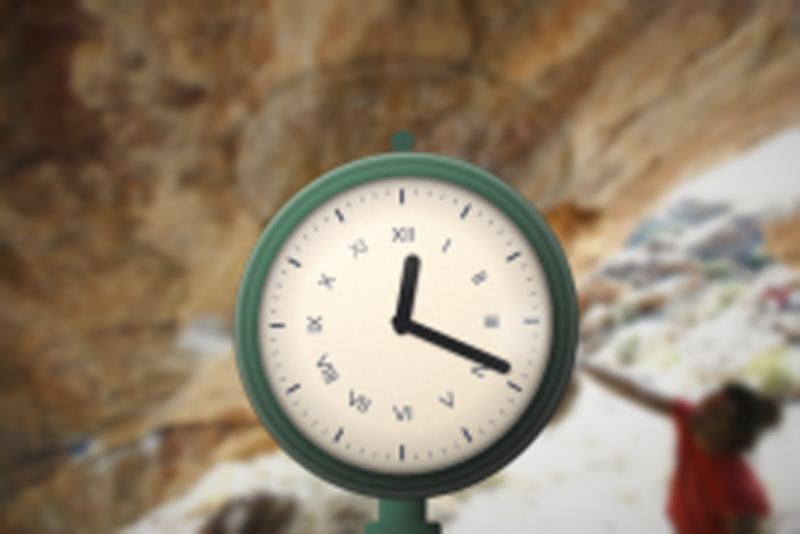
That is 12.19
